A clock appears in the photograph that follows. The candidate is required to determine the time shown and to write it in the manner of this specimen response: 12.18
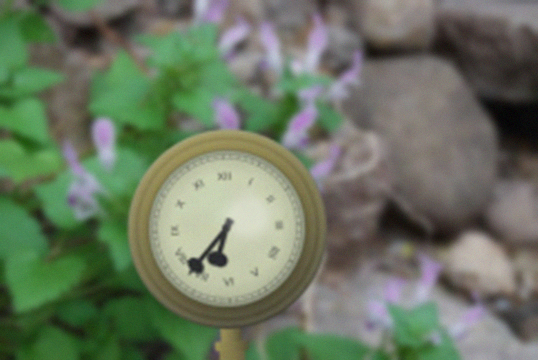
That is 6.37
